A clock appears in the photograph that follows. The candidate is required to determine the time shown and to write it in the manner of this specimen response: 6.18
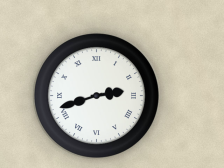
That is 2.42
